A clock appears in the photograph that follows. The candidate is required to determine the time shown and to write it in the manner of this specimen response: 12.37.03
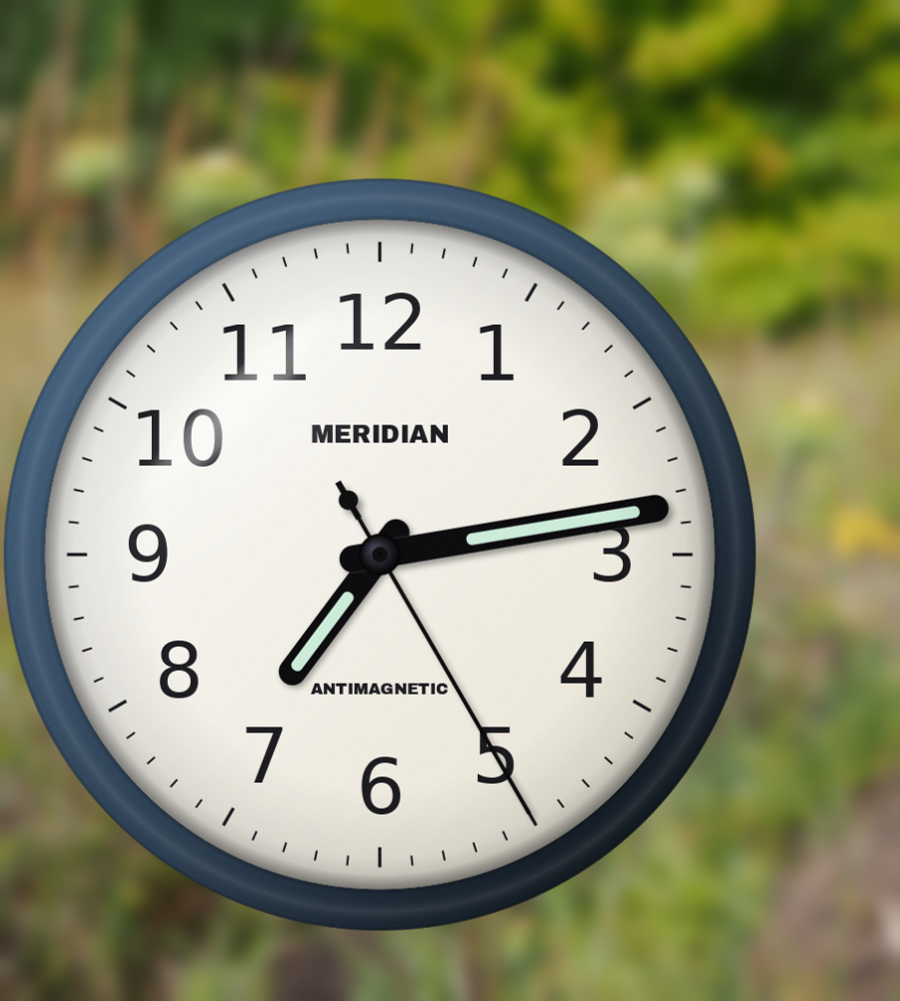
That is 7.13.25
